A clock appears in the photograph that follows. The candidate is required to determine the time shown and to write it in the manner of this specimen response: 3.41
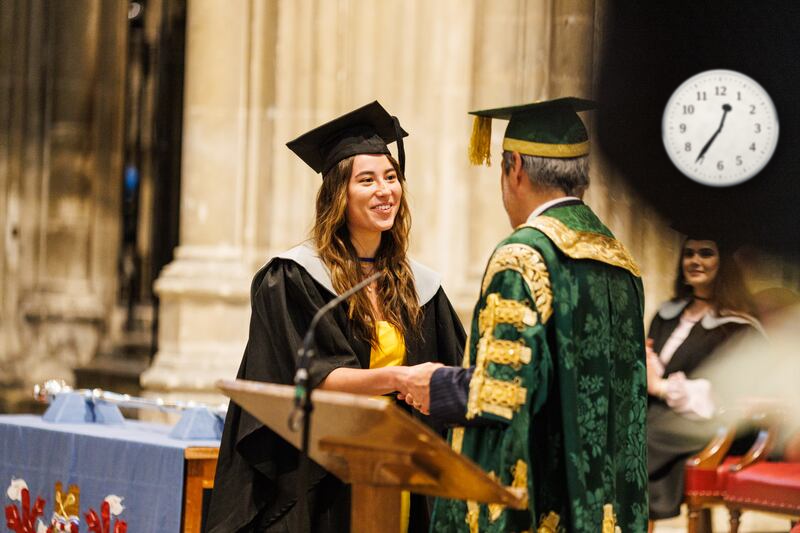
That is 12.36
